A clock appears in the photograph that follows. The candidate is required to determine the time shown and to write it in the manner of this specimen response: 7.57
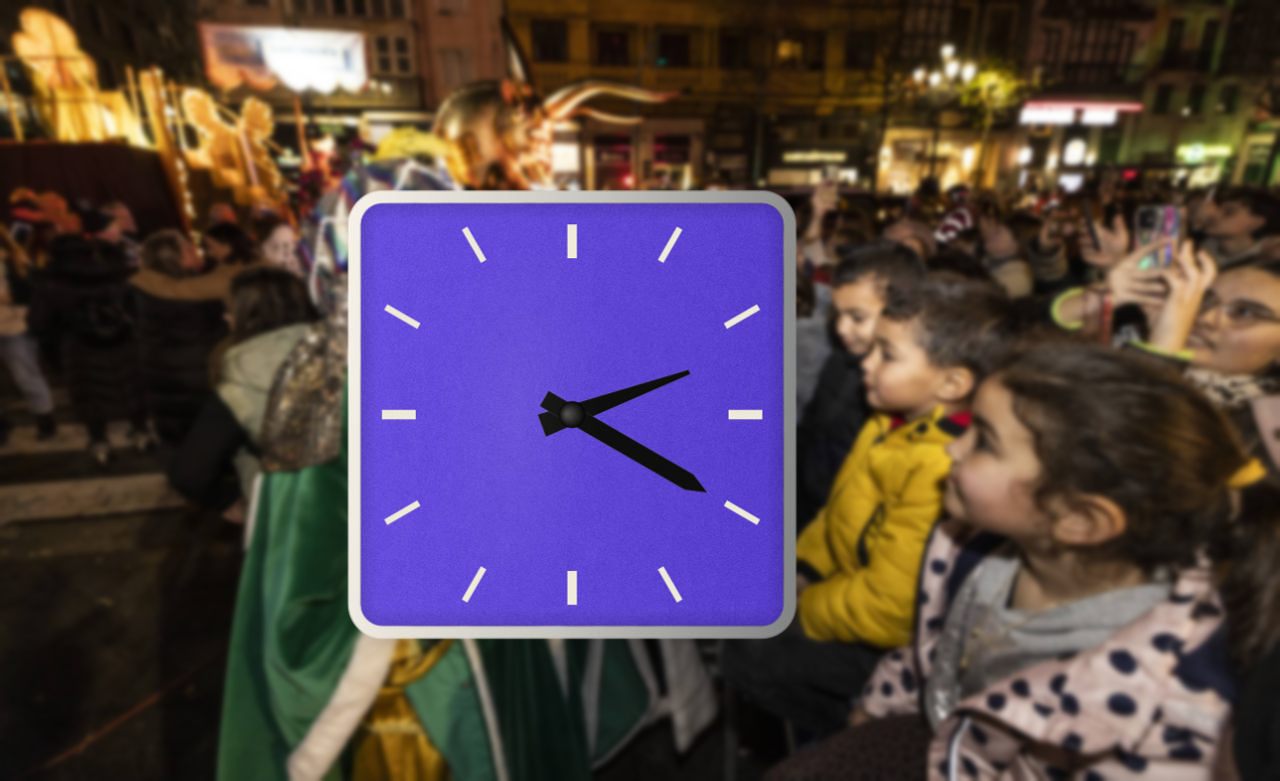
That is 2.20
